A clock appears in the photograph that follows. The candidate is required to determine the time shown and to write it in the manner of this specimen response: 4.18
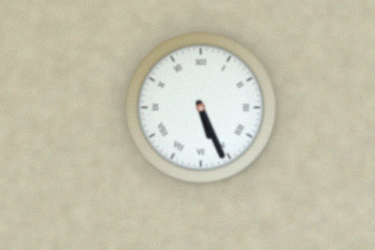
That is 5.26
